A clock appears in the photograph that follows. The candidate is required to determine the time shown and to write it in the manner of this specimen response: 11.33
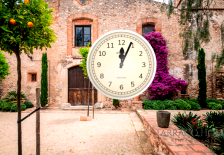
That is 12.04
